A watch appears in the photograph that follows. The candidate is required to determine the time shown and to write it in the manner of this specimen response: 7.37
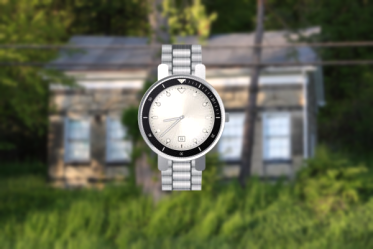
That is 8.38
